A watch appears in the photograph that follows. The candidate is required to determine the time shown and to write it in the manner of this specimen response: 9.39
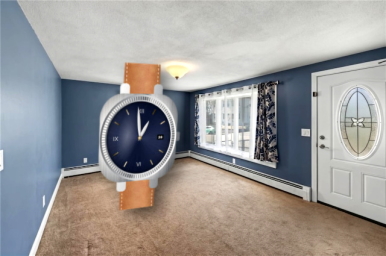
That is 12.59
